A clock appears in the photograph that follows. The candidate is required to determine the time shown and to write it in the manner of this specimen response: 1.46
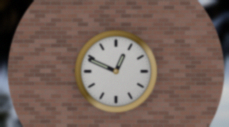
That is 12.49
